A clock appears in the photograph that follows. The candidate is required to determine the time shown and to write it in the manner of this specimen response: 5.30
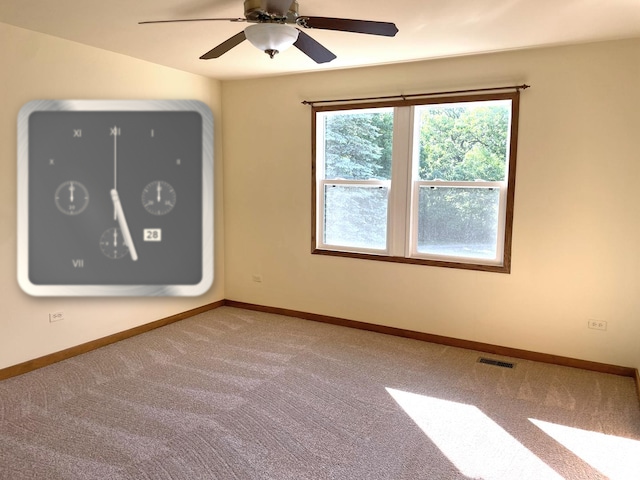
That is 5.27
